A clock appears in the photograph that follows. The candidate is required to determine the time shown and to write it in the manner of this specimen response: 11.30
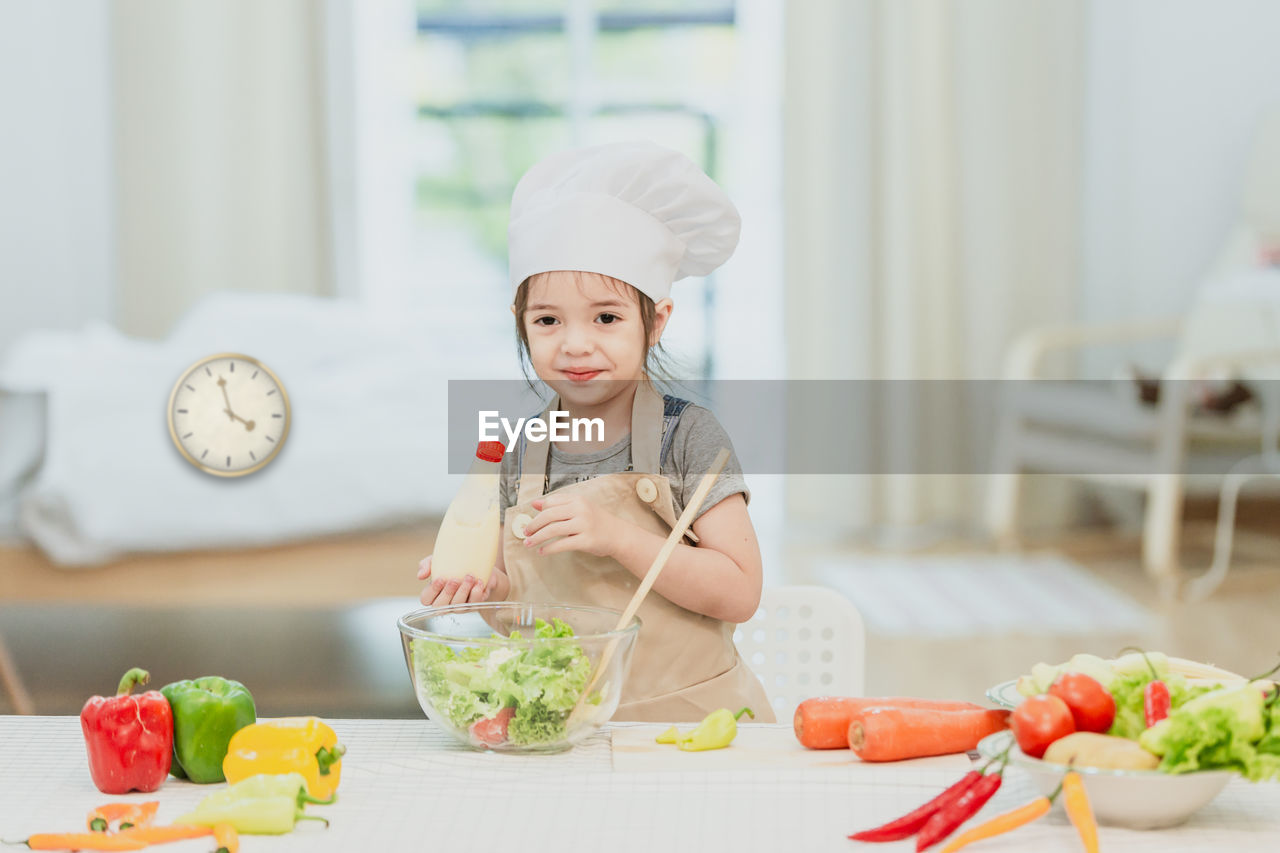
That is 3.57
